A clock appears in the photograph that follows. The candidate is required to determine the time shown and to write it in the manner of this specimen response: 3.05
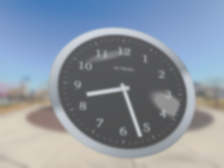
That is 8.27
